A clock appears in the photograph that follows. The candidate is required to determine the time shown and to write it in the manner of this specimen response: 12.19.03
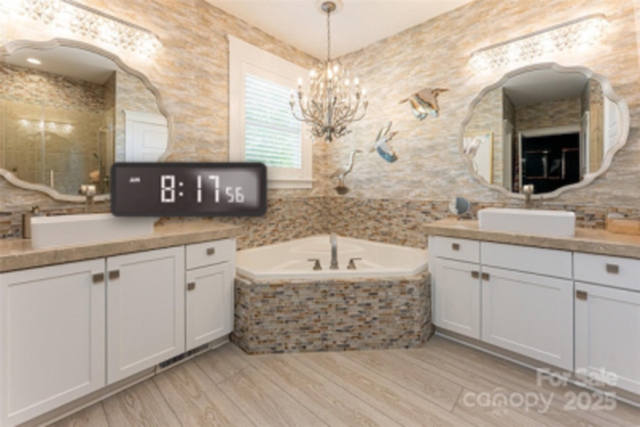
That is 8.17.56
